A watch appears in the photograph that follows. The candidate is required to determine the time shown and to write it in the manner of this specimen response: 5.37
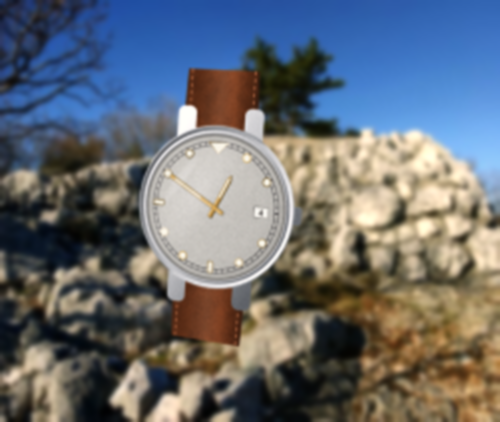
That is 12.50
